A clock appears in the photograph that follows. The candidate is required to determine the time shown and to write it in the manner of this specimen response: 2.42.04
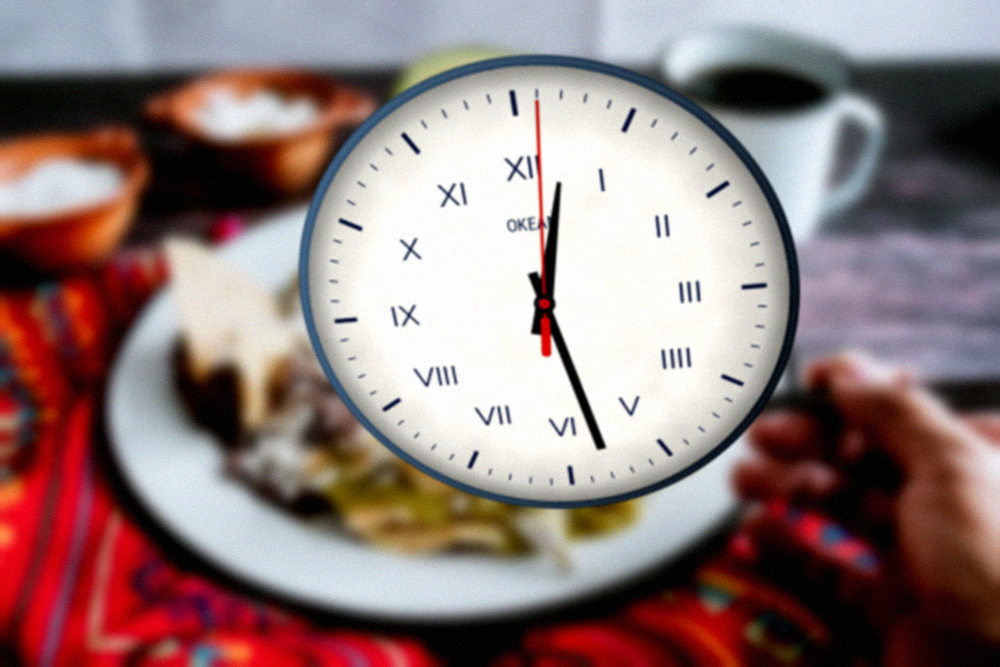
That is 12.28.01
